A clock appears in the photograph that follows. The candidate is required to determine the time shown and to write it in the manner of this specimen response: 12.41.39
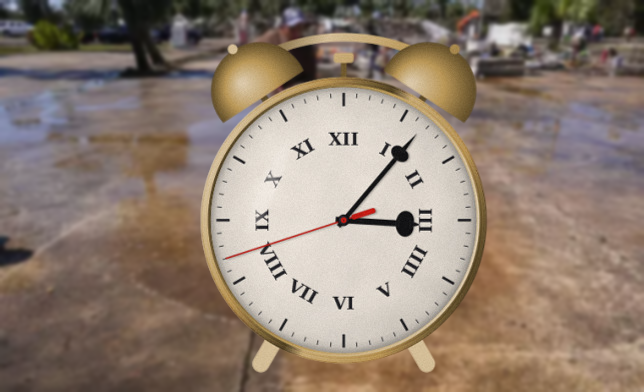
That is 3.06.42
